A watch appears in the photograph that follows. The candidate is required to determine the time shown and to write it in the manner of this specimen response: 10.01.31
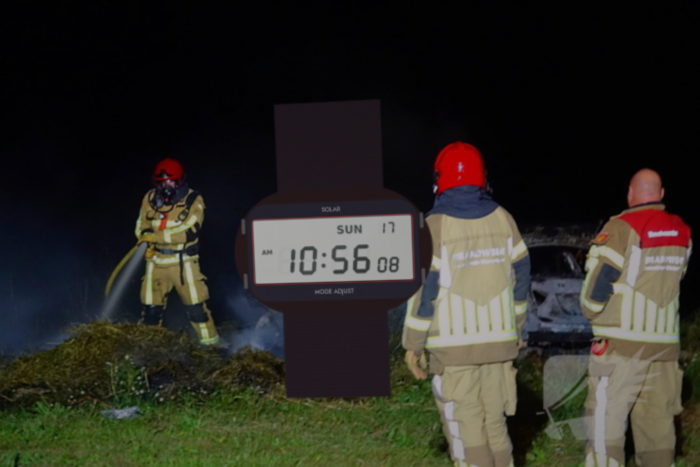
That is 10.56.08
